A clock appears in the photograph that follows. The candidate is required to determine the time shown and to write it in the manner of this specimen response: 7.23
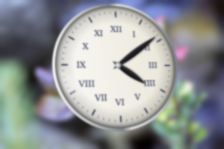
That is 4.09
